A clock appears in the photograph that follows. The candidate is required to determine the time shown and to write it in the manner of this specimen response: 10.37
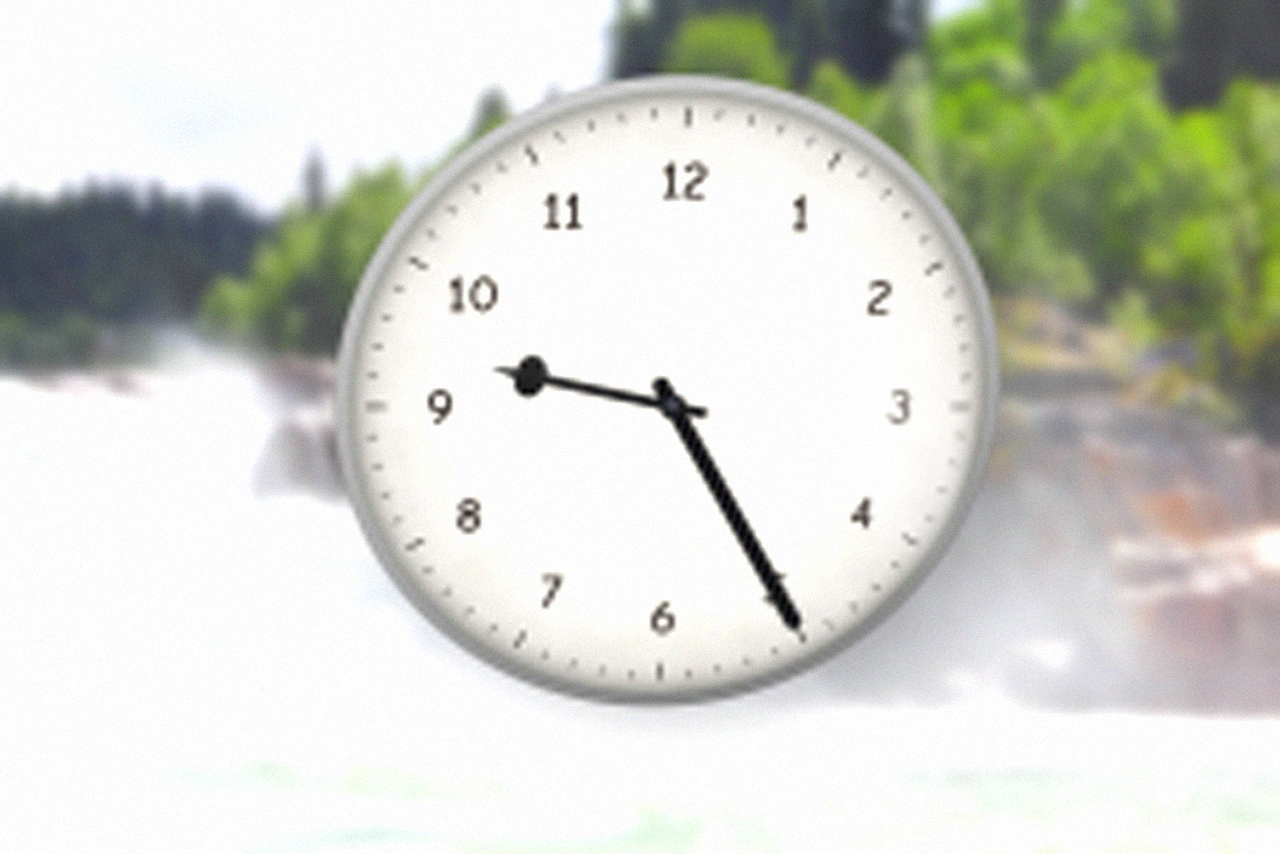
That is 9.25
